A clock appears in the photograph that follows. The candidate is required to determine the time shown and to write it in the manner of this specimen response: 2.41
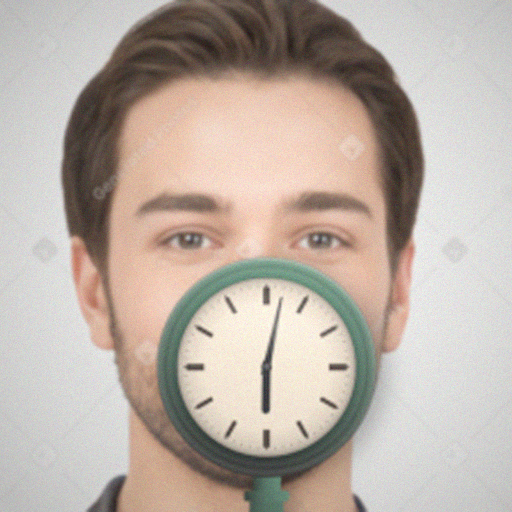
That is 6.02
